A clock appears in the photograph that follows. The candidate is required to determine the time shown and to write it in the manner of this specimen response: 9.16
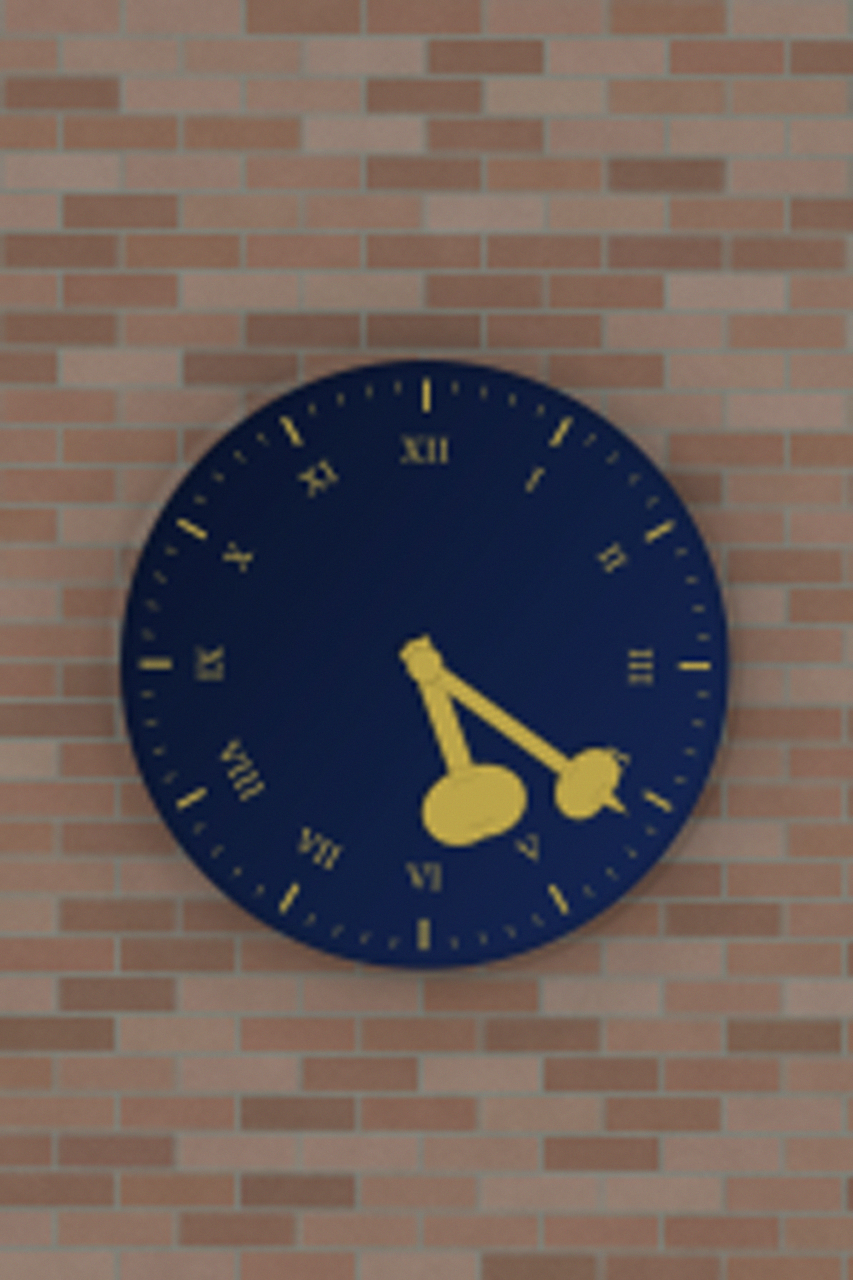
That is 5.21
